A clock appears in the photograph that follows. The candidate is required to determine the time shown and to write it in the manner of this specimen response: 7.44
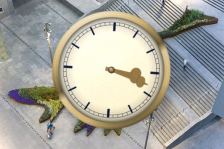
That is 3.18
